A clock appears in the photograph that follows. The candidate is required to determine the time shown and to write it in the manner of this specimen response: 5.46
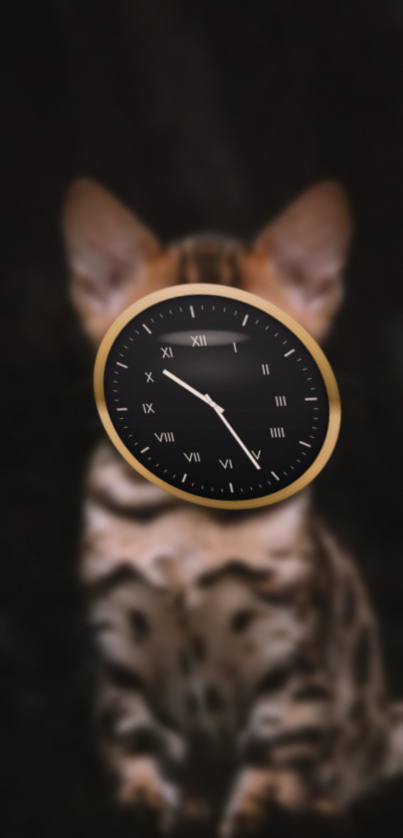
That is 10.26
